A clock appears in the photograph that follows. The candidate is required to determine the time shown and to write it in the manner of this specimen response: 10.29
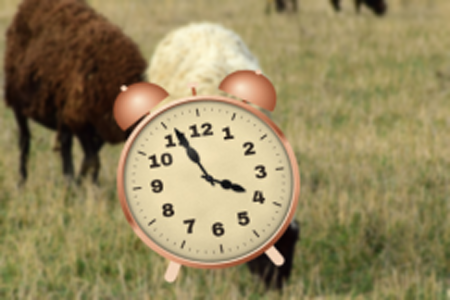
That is 3.56
